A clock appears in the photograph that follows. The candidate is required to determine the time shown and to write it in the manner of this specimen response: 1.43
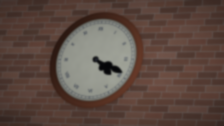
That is 4.19
